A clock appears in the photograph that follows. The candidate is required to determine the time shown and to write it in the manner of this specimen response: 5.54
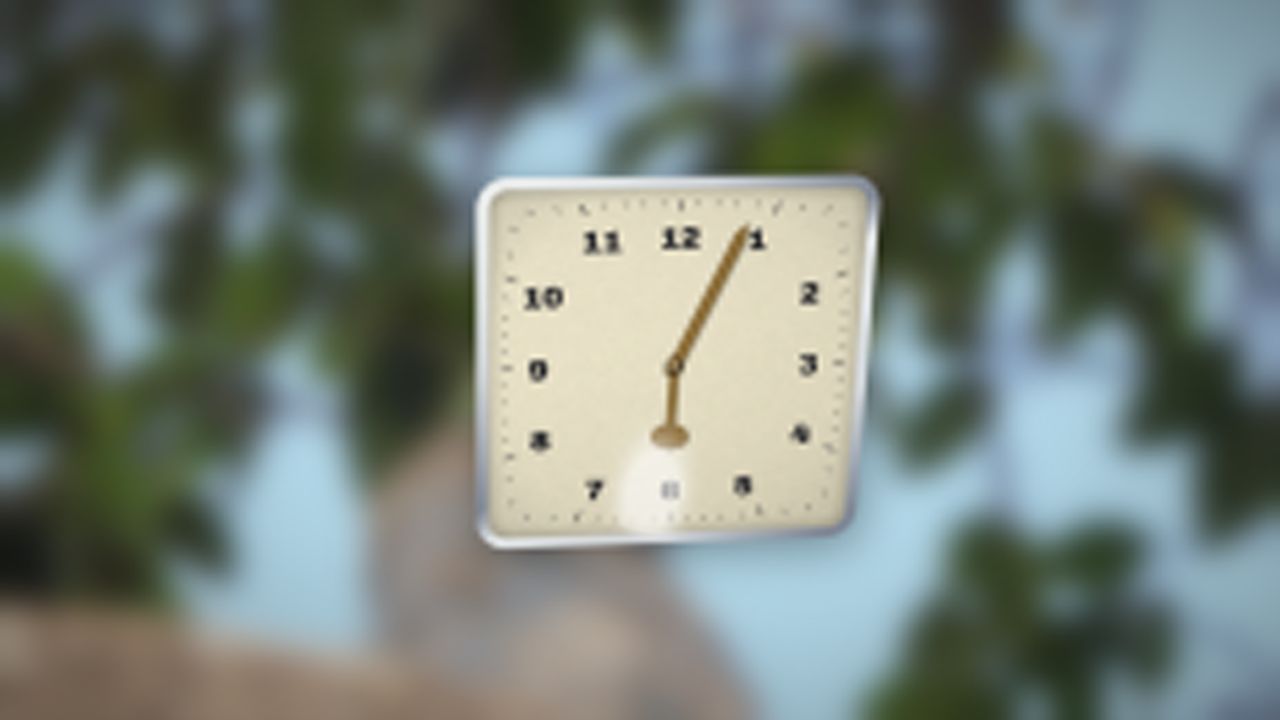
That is 6.04
